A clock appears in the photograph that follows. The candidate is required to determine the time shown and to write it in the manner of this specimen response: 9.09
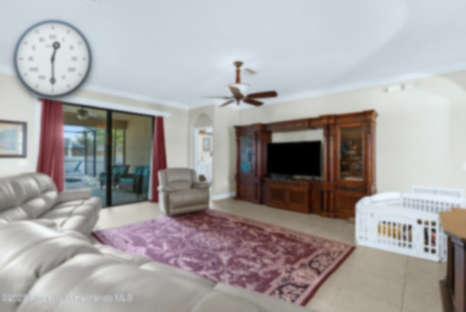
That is 12.30
